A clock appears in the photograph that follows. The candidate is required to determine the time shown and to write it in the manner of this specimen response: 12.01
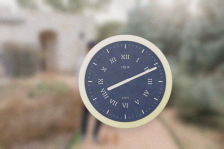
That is 8.11
